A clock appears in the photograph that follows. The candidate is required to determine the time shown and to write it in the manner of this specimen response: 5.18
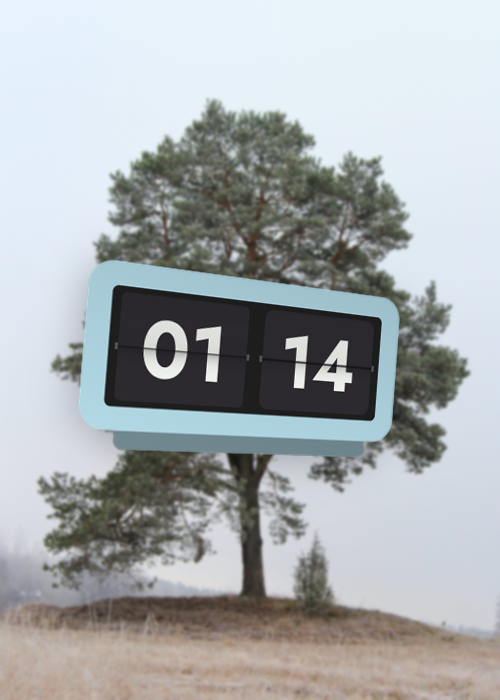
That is 1.14
